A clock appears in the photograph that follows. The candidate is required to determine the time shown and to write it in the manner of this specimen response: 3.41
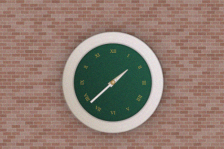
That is 1.38
